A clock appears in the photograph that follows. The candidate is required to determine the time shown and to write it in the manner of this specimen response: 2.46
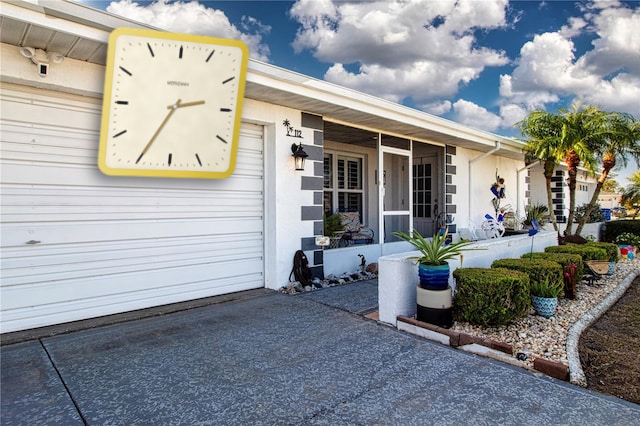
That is 2.35
